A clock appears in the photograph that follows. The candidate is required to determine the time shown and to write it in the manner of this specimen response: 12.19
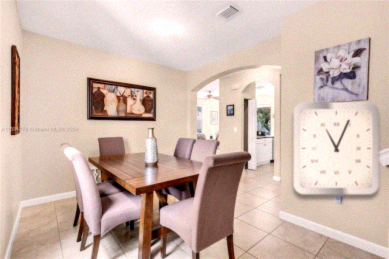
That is 11.04
